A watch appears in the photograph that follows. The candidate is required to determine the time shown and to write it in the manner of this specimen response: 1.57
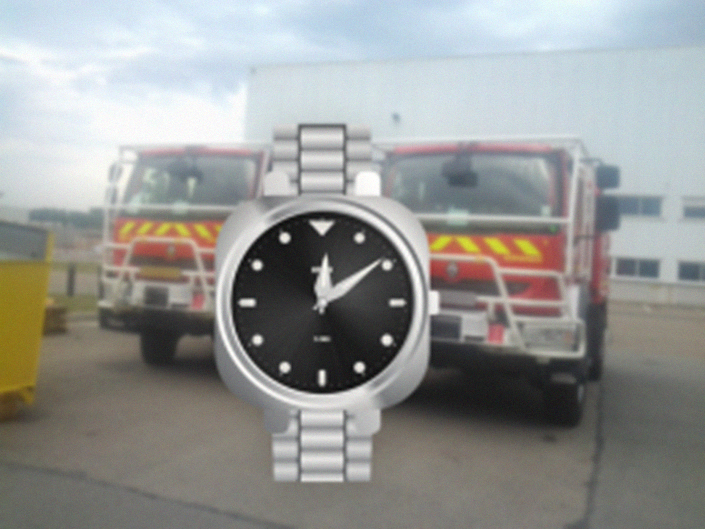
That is 12.09
